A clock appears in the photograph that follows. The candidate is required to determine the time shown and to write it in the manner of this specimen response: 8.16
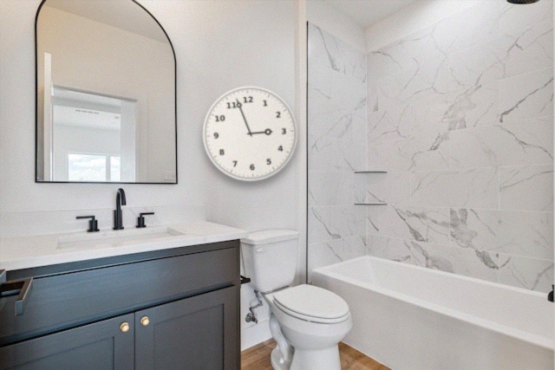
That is 2.57
